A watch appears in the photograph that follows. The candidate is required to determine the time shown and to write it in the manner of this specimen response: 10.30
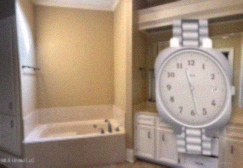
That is 11.28
